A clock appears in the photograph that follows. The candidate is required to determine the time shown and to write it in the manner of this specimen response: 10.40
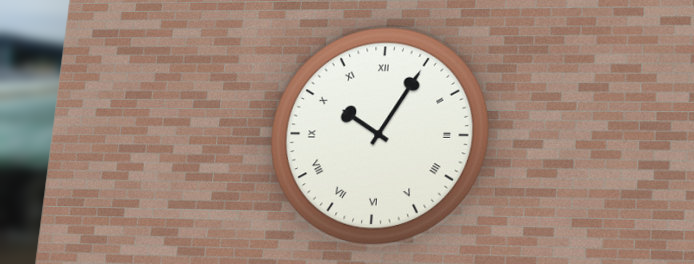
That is 10.05
